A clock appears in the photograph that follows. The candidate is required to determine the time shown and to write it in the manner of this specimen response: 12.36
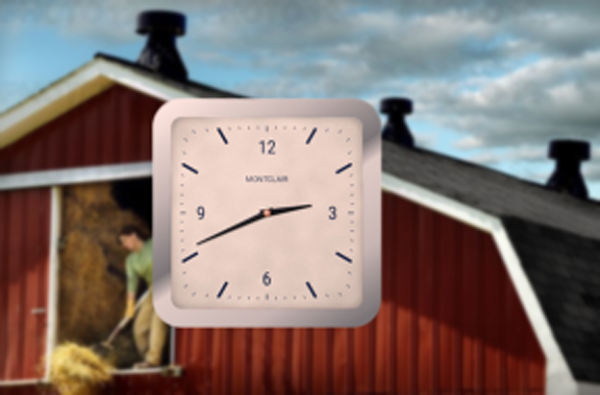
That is 2.41
